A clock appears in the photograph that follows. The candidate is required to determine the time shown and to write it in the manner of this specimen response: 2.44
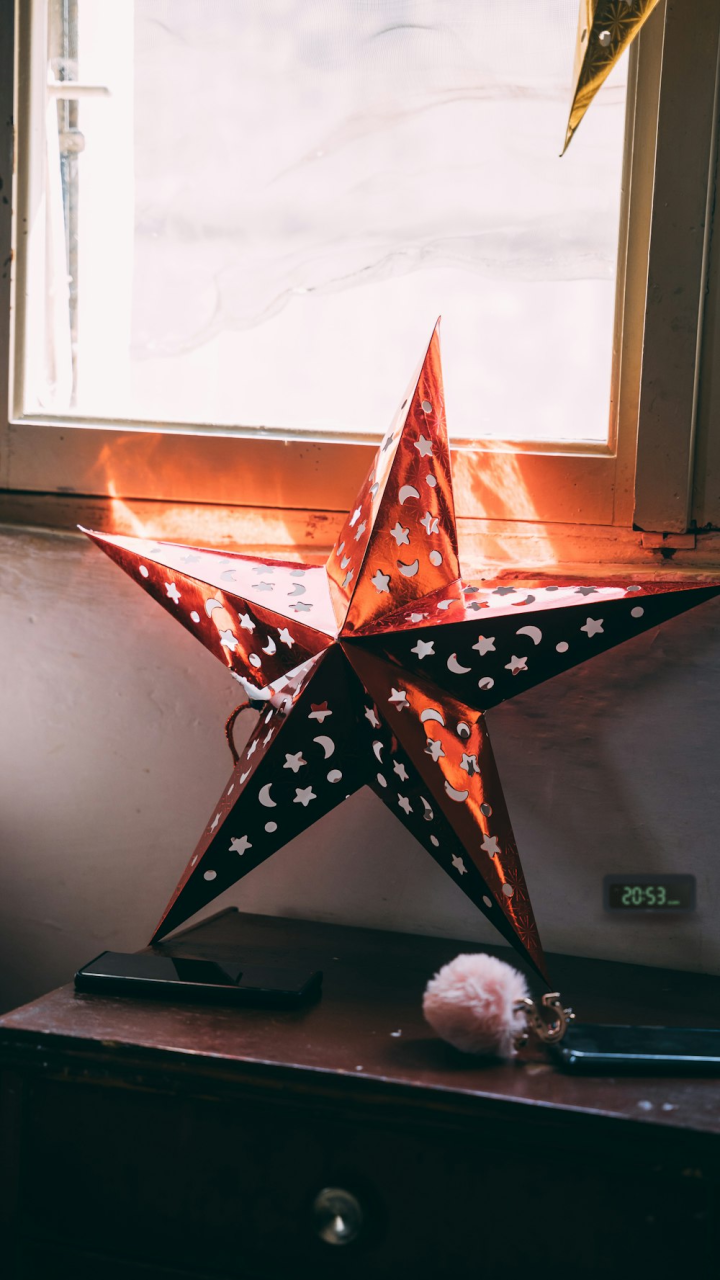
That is 20.53
